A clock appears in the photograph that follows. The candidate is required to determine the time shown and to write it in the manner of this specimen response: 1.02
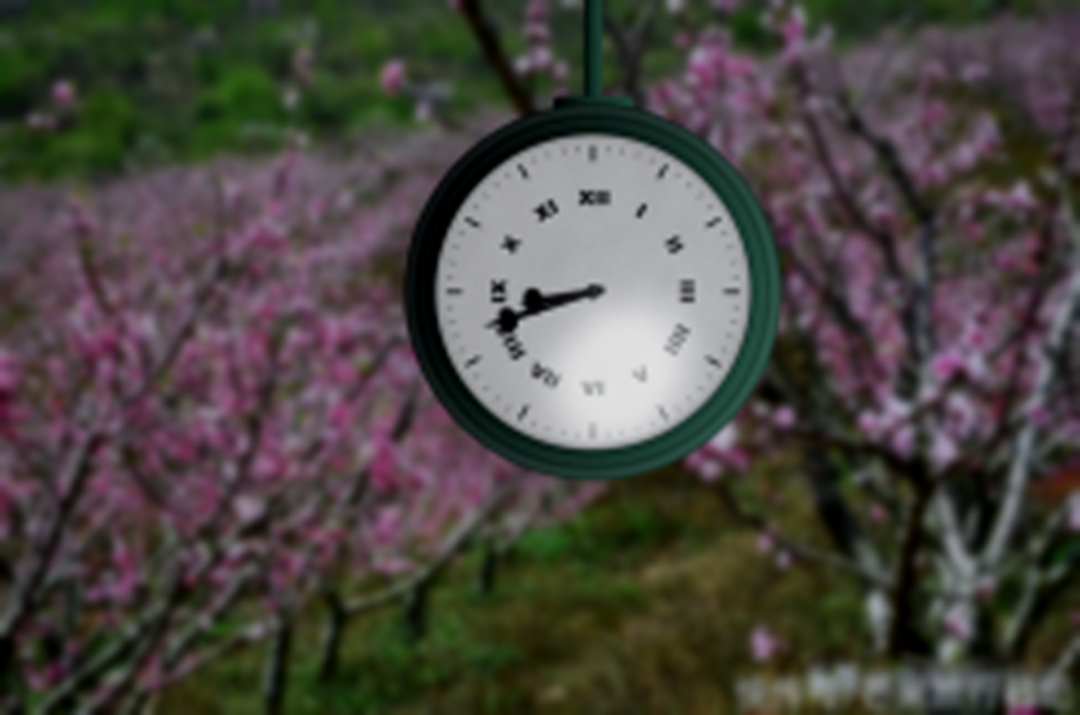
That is 8.42
